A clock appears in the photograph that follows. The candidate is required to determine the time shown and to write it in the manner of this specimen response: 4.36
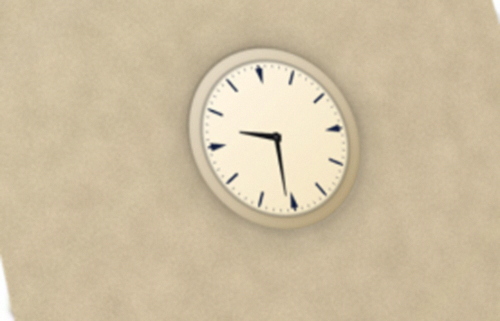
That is 9.31
